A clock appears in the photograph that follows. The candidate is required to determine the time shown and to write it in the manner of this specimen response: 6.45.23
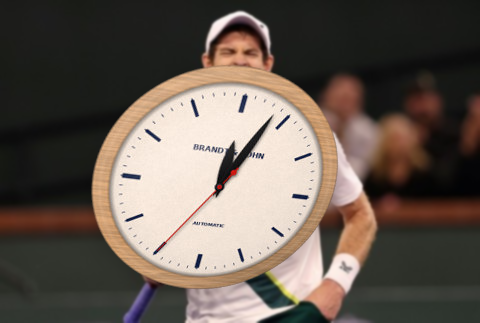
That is 12.03.35
